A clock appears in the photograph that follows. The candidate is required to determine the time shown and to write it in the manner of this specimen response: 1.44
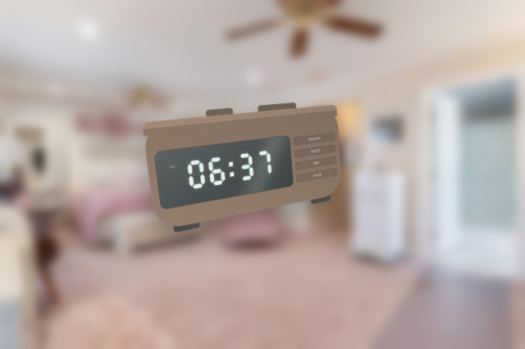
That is 6.37
